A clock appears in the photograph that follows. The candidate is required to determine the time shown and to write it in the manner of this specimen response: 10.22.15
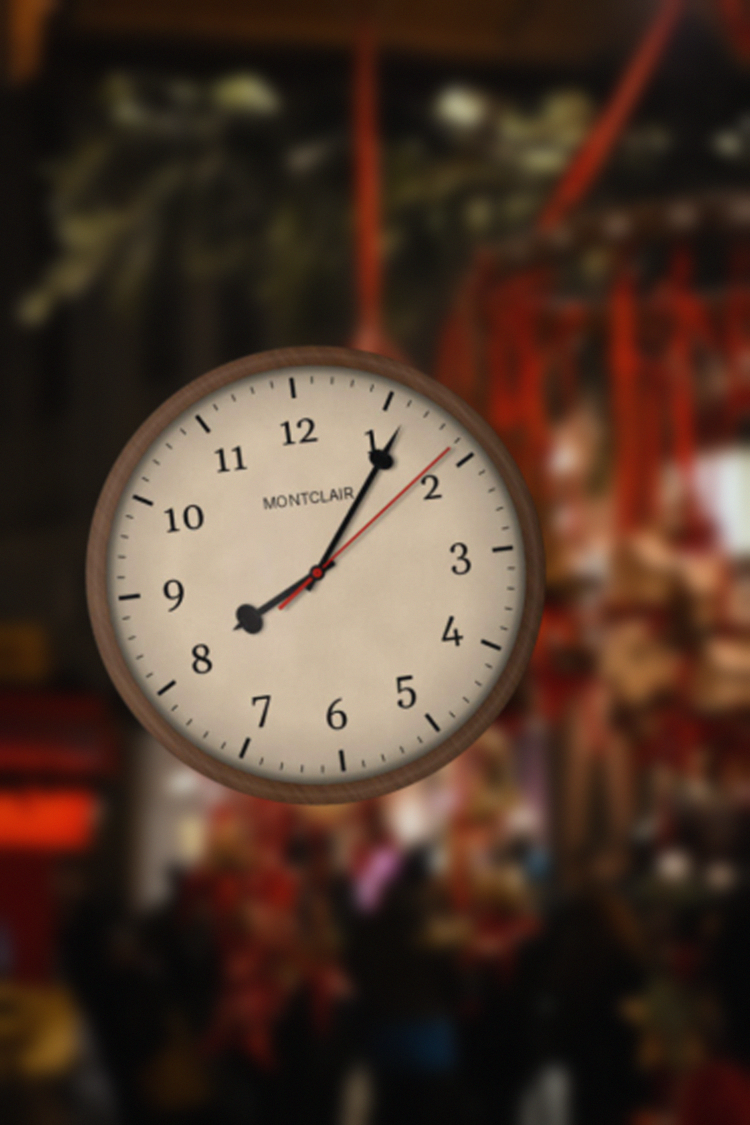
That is 8.06.09
